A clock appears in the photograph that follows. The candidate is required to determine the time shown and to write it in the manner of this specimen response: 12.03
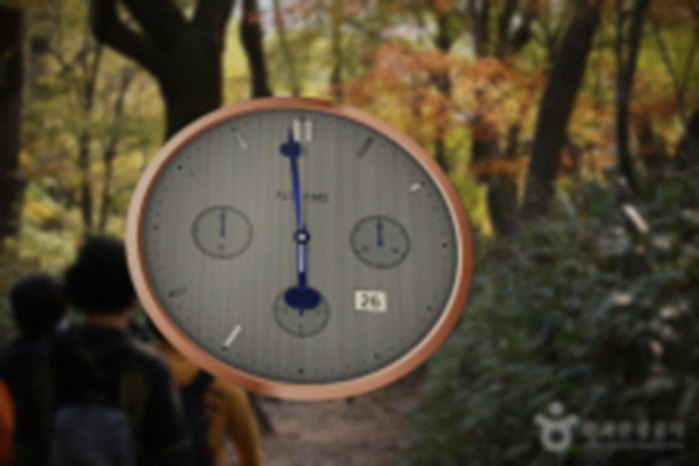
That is 5.59
